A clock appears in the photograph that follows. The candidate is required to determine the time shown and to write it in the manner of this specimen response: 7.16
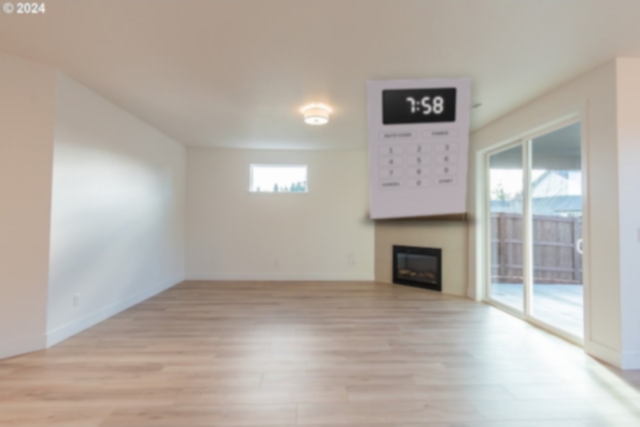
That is 7.58
